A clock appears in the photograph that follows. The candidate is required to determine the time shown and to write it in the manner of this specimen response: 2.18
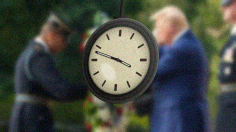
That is 3.48
